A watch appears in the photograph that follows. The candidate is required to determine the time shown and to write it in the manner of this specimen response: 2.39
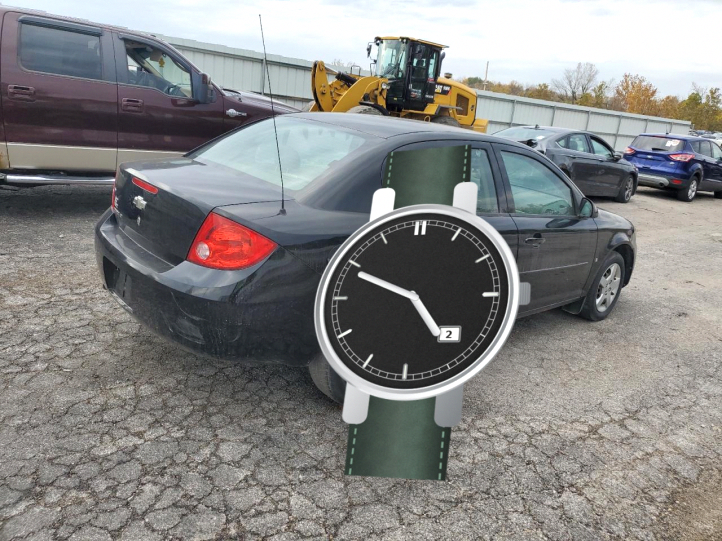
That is 4.49
